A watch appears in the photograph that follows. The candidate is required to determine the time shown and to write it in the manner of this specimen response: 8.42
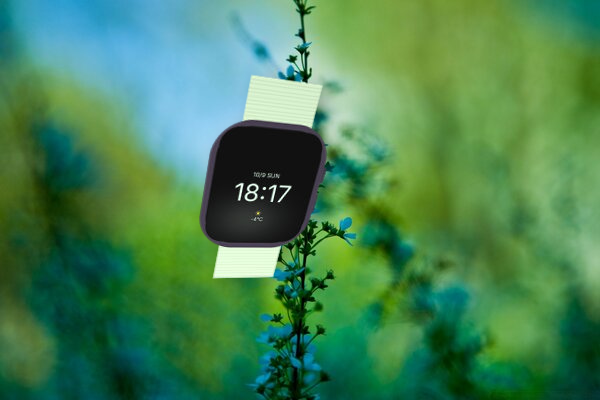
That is 18.17
